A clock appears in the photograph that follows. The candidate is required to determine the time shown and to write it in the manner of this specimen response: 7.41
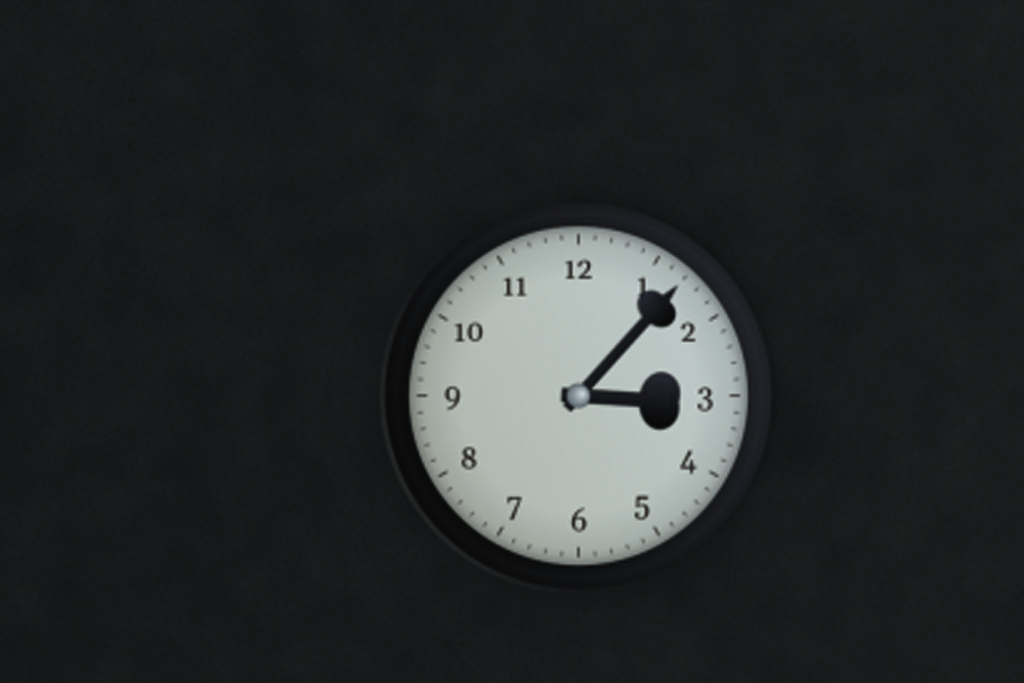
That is 3.07
